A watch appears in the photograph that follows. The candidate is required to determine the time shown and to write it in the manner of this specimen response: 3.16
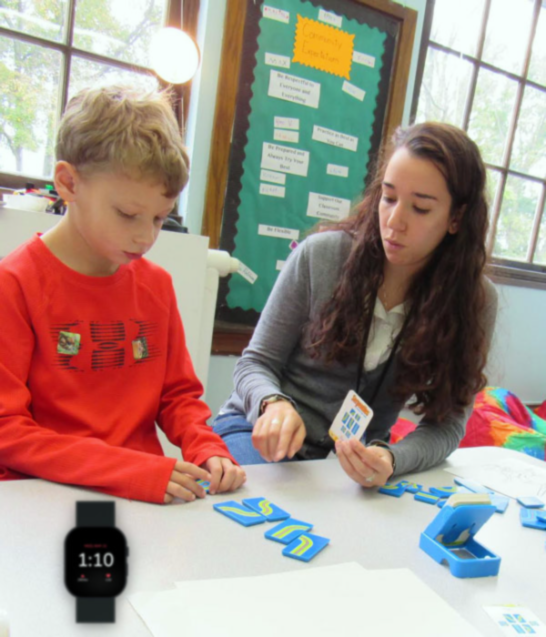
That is 1.10
